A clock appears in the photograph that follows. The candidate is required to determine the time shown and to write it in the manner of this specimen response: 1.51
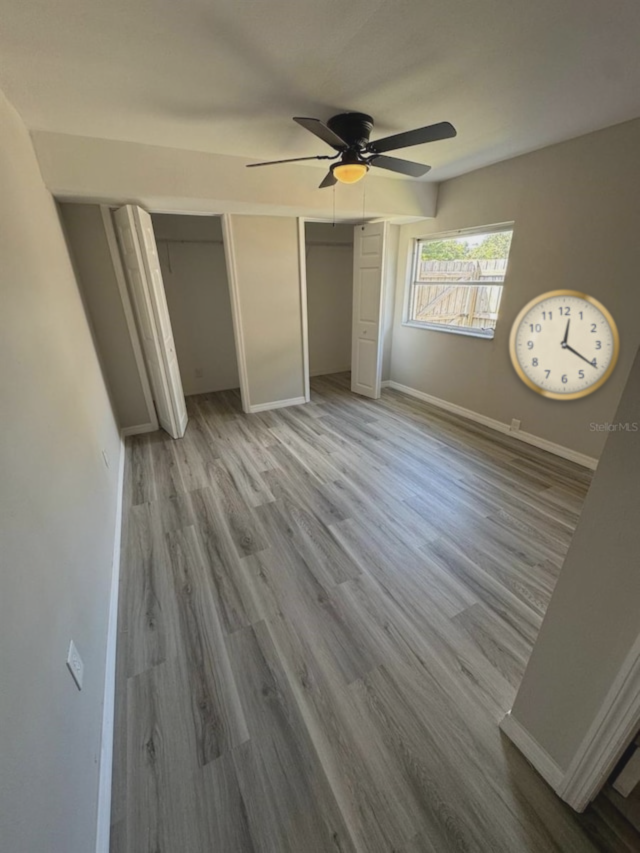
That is 12.21
